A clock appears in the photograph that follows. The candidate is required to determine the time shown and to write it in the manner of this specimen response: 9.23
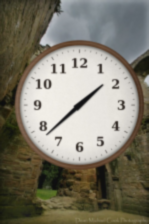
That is 1.38
